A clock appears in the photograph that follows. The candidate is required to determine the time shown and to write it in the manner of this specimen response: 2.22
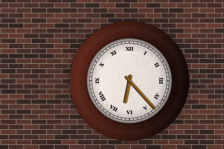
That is 6.23
